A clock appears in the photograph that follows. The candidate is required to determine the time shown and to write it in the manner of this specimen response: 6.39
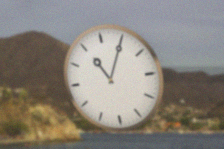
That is 11.05
